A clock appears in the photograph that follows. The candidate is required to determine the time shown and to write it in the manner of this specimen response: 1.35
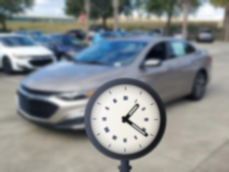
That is 1.21
